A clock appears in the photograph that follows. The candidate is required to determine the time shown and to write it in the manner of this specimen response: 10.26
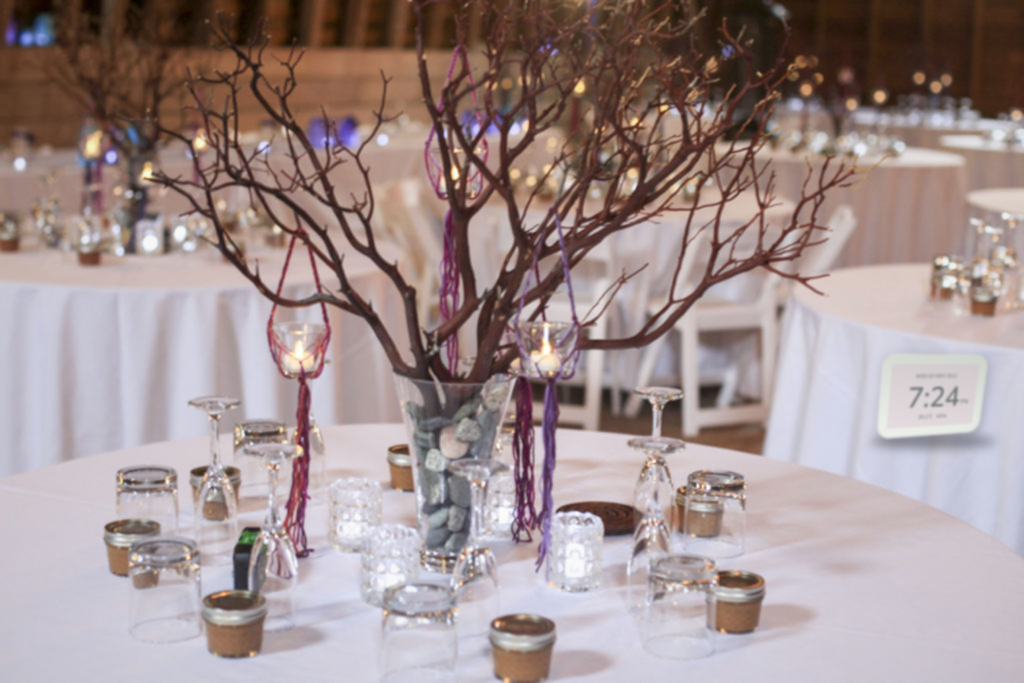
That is 7.24
